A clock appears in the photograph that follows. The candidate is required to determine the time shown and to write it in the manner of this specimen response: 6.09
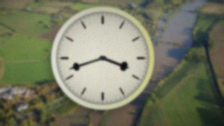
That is 3.42
